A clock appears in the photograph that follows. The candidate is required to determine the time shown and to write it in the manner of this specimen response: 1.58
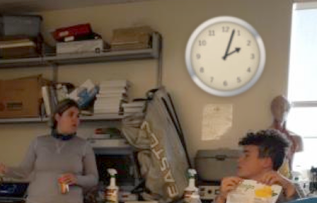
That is 2.03
